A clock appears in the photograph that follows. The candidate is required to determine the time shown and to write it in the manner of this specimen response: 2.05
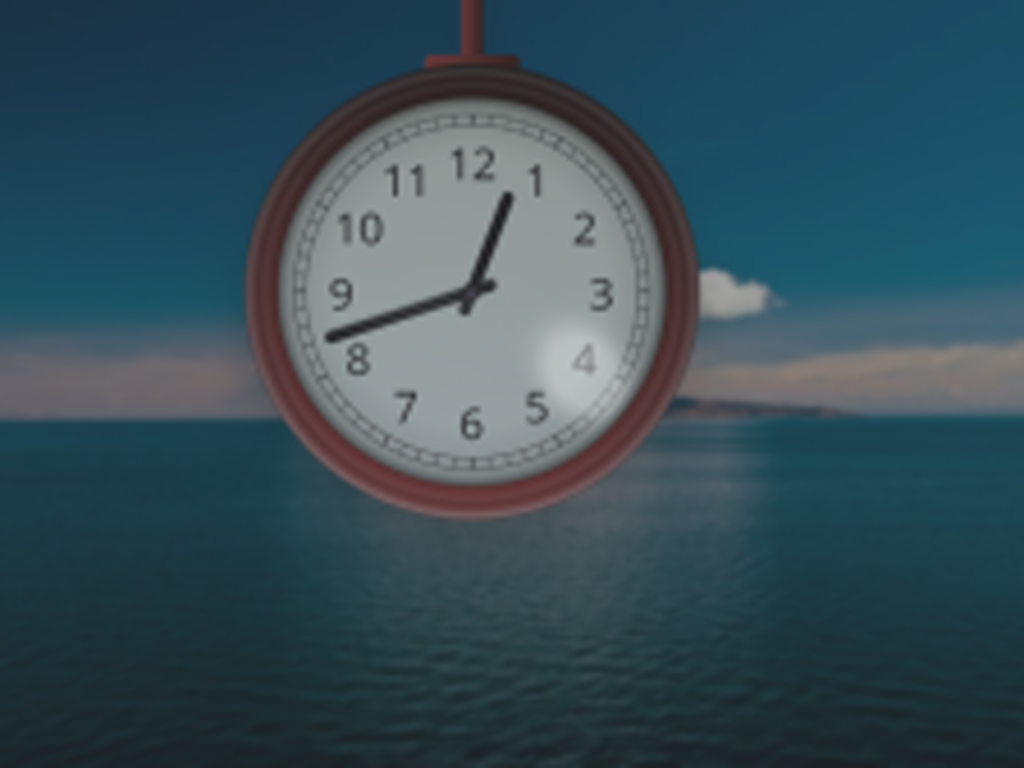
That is 12.42
